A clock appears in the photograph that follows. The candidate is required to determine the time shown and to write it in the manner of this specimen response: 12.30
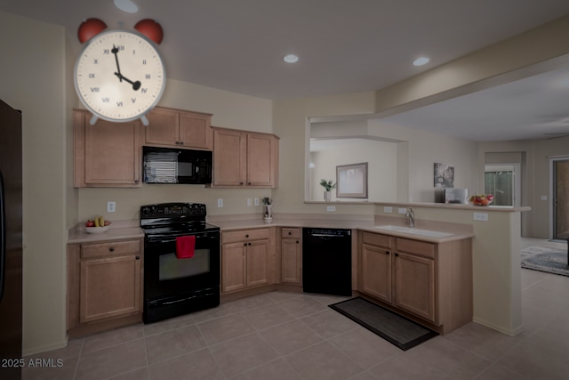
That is 3.58
